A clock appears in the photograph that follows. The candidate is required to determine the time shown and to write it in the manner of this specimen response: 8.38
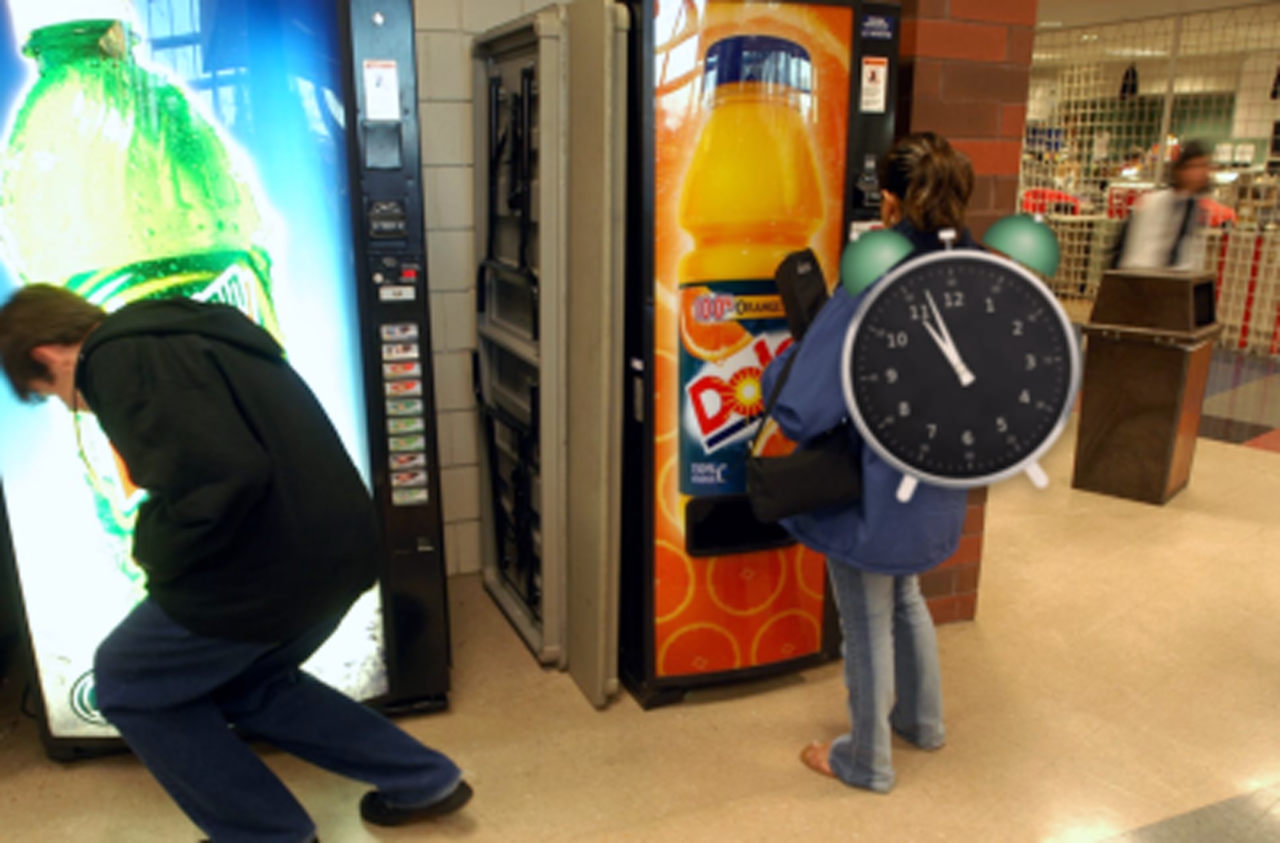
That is 10.57
